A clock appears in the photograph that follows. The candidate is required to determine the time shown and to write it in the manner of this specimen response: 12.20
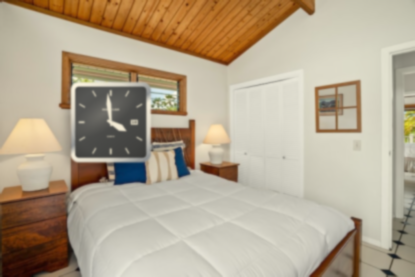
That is 3.59
